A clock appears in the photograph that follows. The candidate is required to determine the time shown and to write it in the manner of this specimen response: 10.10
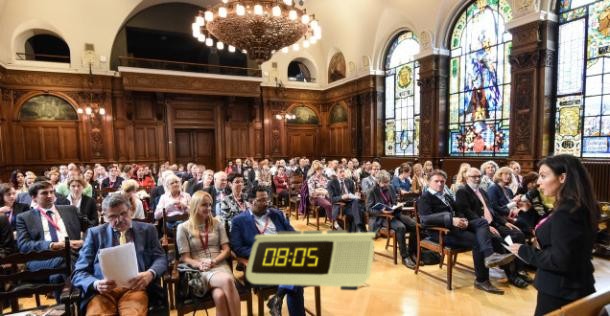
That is 8.05
